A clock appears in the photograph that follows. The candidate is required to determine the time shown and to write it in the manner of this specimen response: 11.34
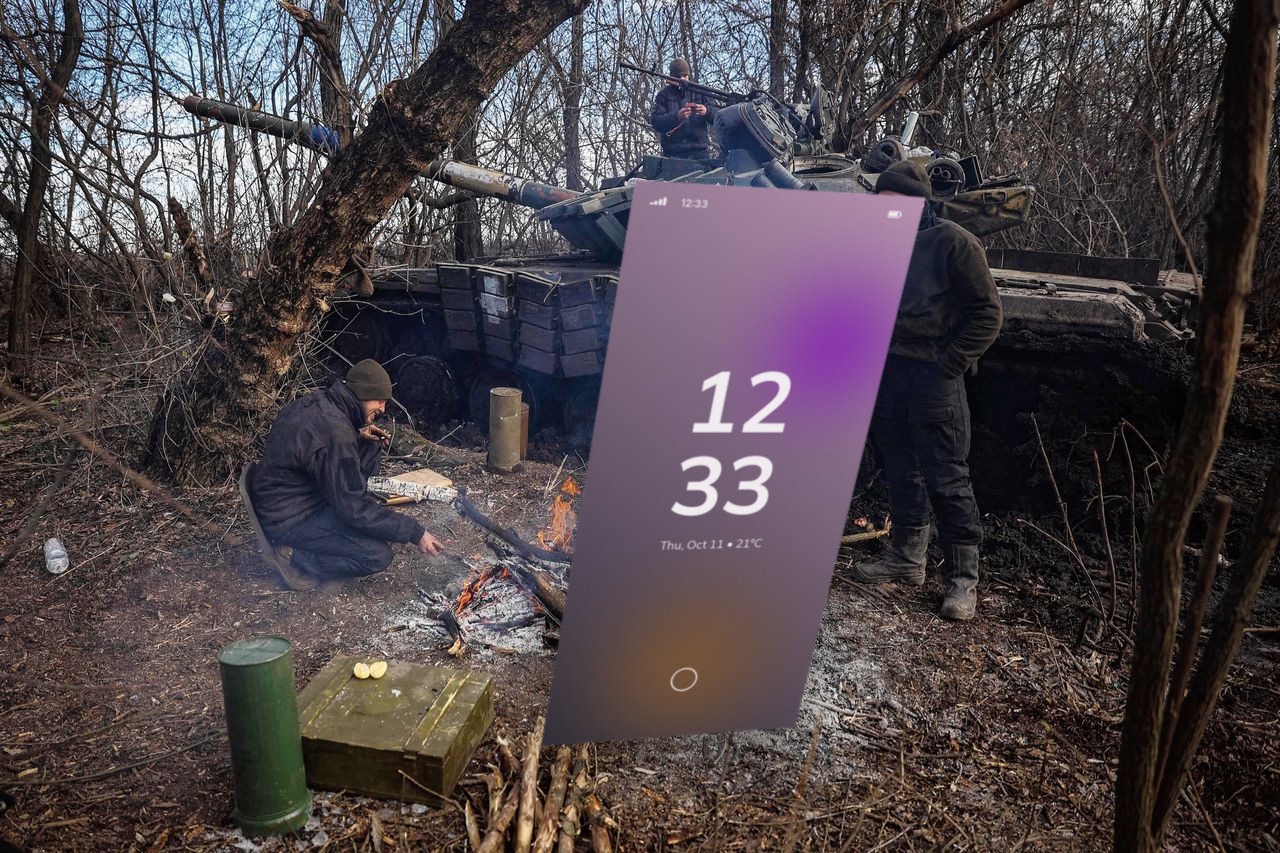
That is 12.33
